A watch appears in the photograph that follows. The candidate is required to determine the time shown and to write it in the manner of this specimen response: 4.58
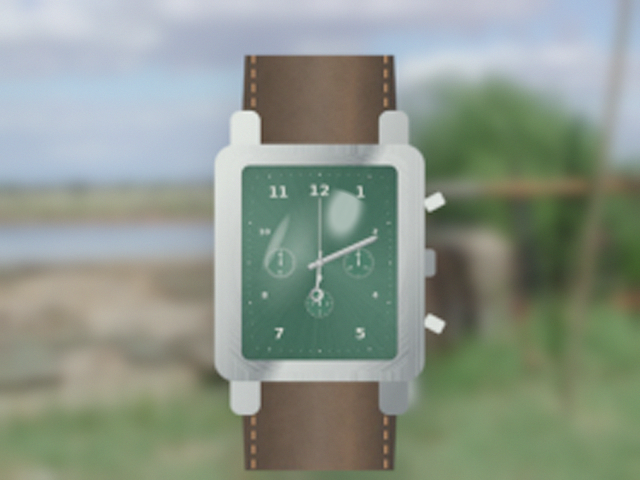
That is 6.11
